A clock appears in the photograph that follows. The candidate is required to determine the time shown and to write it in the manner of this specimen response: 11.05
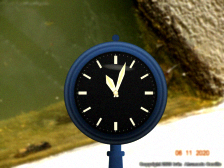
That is 11.03
